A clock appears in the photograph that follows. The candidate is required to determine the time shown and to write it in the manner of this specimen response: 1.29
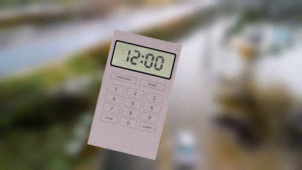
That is 12.00
